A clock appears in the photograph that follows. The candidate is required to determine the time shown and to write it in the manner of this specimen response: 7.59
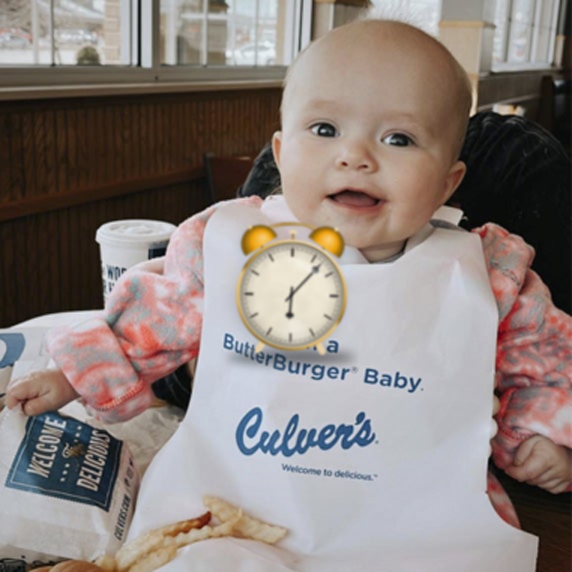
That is 6.07
